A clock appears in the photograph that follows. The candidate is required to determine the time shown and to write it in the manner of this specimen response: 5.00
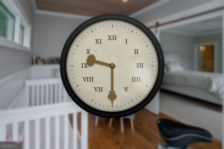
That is 9.30
